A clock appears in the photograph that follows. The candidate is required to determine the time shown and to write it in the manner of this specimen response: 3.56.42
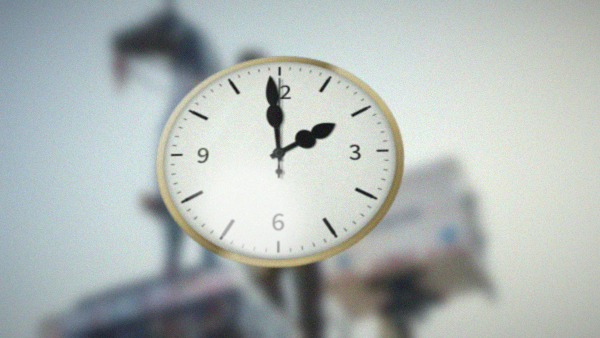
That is 1.59.00
